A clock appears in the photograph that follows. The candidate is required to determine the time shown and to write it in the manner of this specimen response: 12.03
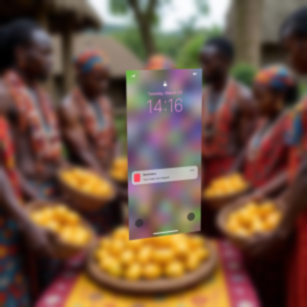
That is 14.16
